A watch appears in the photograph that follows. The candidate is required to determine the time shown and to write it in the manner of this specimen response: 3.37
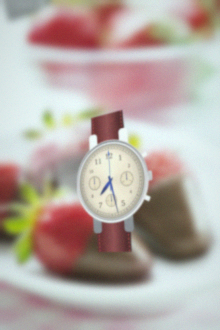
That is 7.28
